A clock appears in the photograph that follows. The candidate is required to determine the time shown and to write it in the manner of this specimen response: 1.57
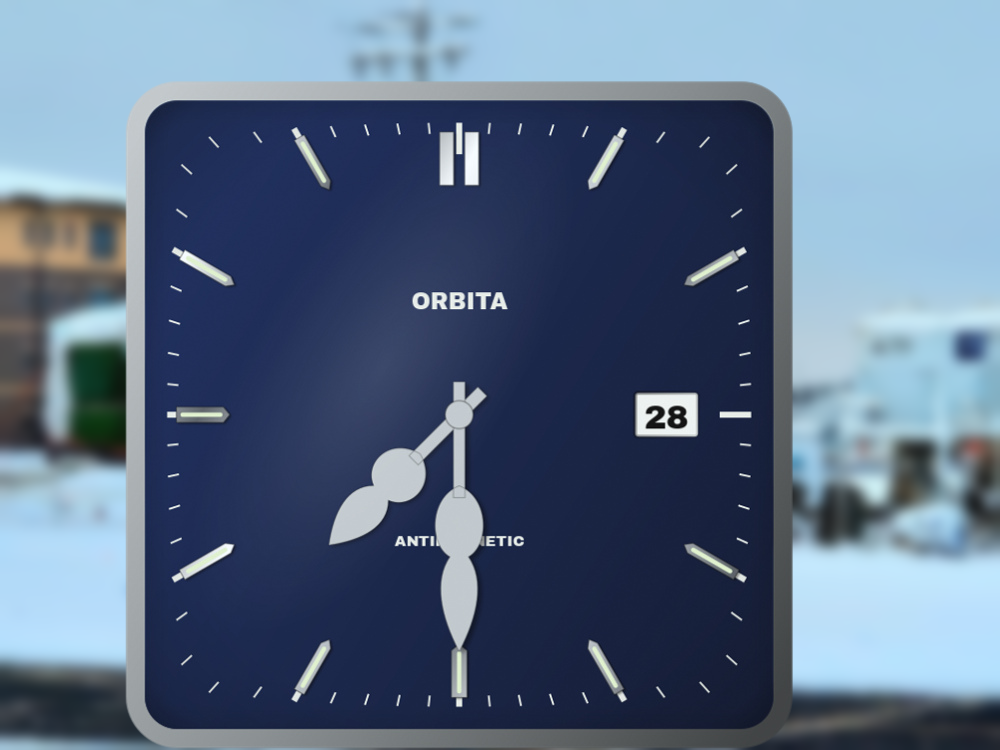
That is 7.30
